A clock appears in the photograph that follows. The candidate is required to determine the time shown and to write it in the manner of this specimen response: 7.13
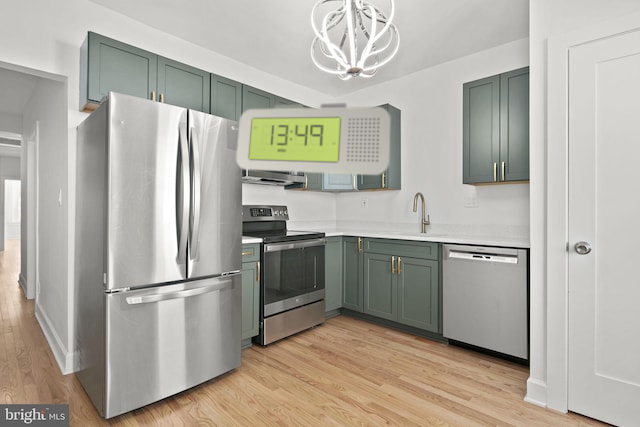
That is 13.49
